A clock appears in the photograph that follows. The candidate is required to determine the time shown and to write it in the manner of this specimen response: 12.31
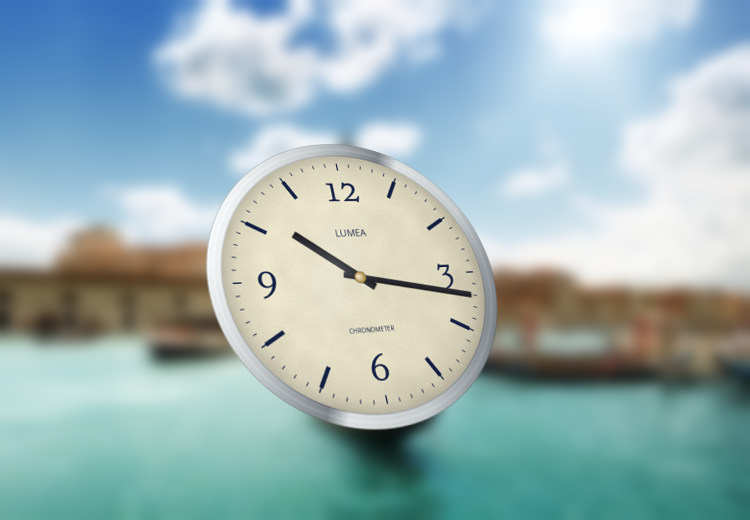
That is 10.17
